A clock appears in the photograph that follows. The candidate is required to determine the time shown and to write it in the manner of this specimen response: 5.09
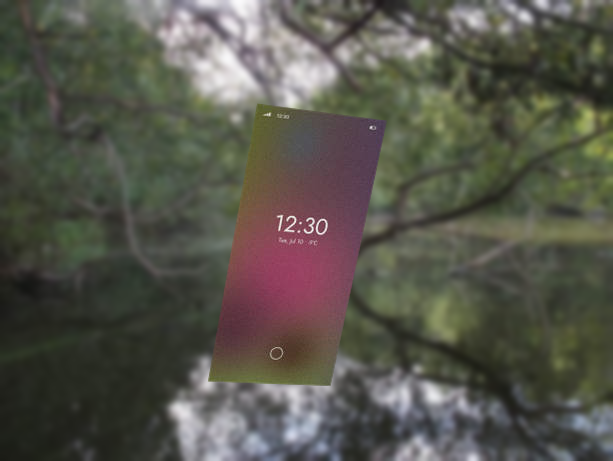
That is 12.30
